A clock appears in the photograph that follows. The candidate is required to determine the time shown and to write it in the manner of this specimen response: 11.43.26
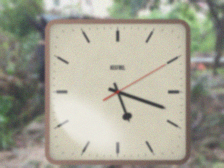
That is 5.18.10
